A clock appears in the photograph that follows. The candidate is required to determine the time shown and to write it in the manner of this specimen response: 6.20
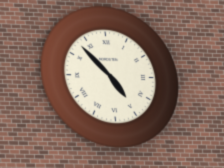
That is 4.53
